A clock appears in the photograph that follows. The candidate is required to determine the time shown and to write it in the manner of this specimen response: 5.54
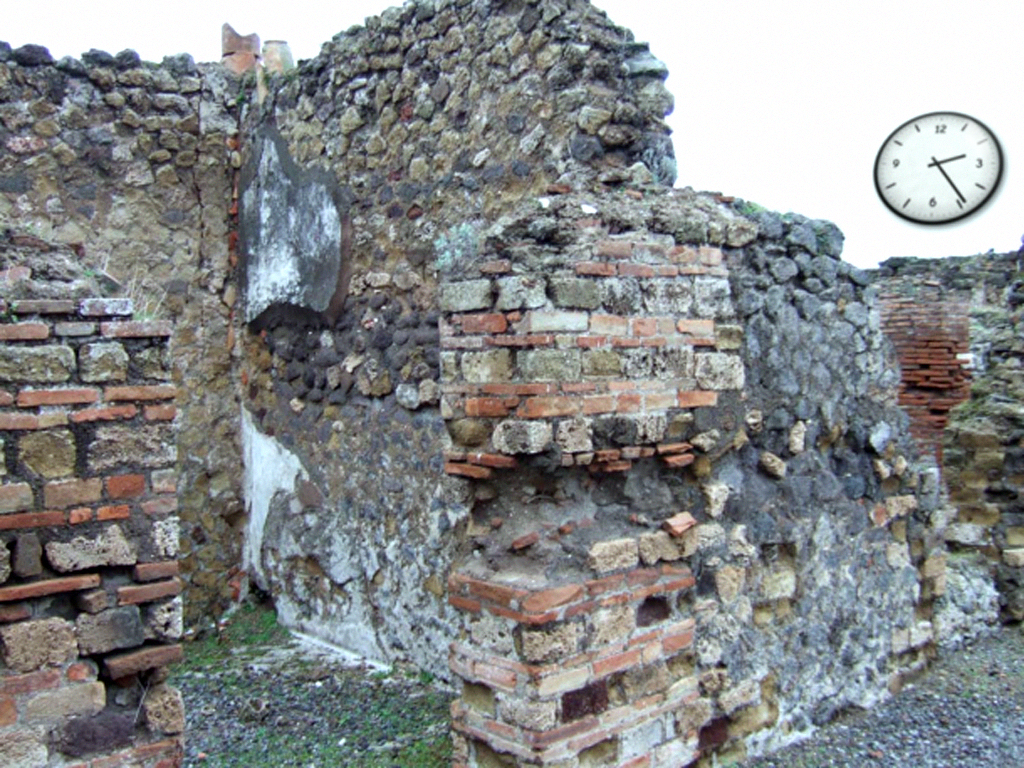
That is 2.24
